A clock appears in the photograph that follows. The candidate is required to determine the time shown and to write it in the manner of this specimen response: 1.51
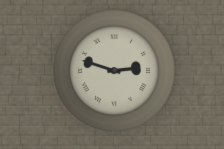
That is 2.48
